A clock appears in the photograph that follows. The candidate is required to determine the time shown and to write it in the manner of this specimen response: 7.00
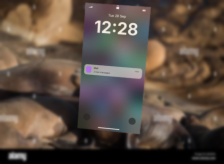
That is 12.28
